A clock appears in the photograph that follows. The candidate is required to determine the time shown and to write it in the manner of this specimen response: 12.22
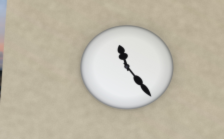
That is 11.24
